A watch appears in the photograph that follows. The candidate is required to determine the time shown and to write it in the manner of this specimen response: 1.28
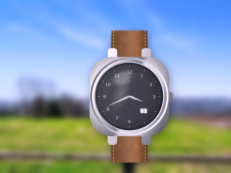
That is 3.41
